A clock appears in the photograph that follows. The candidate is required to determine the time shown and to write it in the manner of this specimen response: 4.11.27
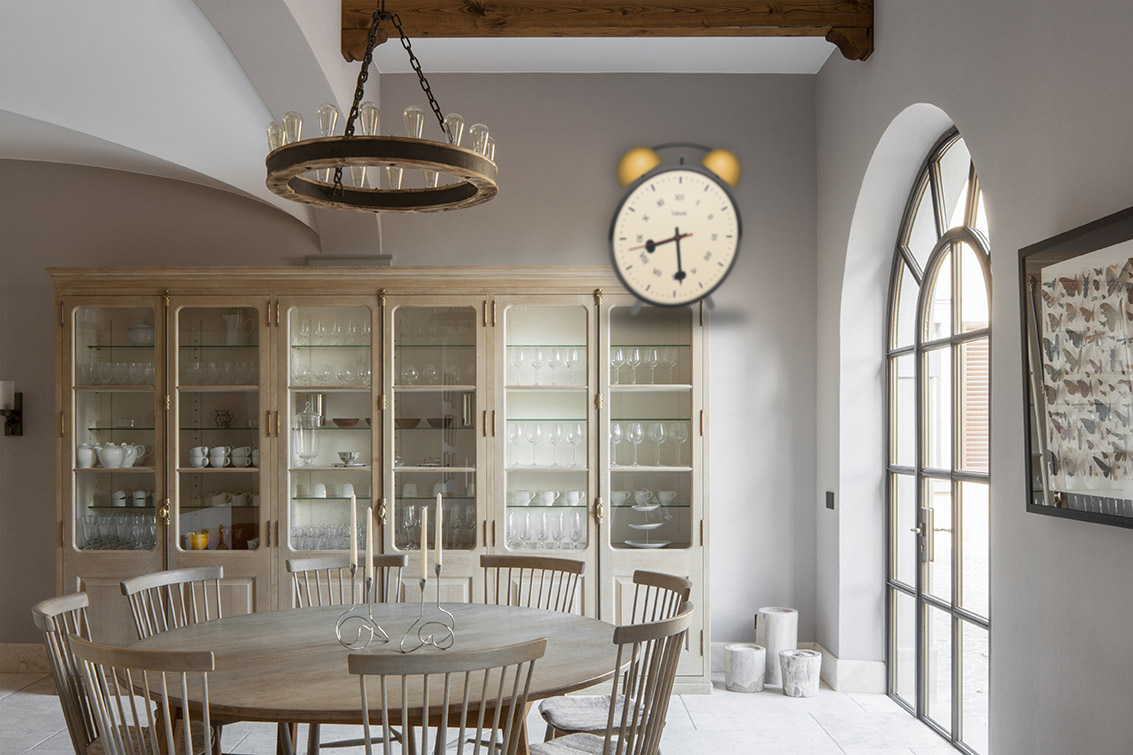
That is 8.28.43
